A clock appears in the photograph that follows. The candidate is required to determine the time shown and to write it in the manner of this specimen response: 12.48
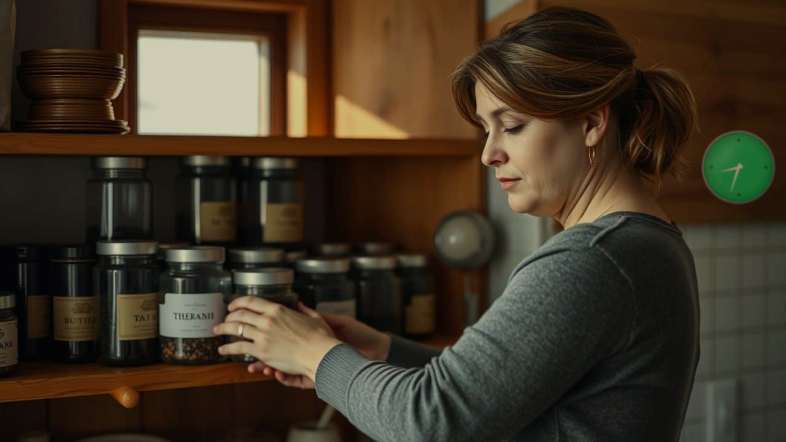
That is 8.33
